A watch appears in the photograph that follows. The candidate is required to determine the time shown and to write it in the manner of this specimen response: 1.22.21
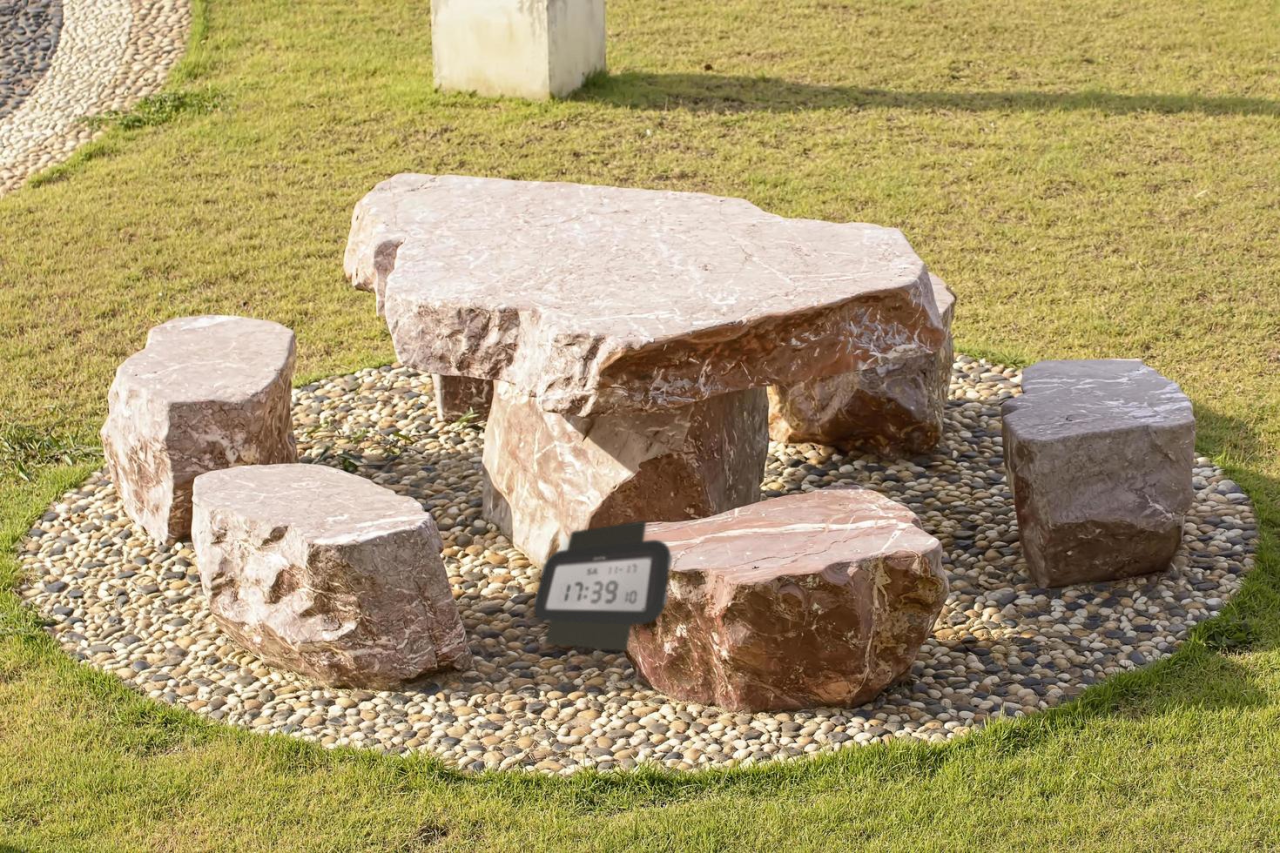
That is 17.39.10
